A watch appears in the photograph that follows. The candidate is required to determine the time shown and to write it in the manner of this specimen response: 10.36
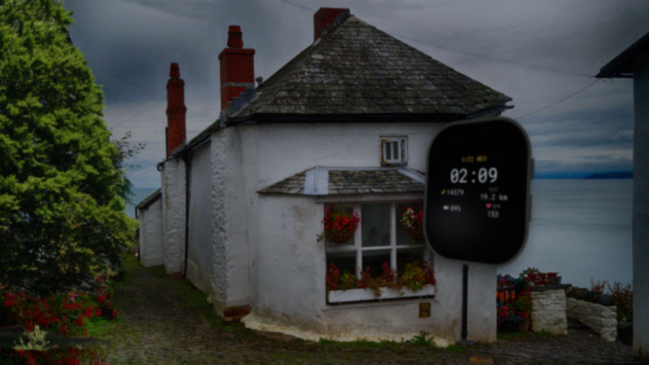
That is 2.09
